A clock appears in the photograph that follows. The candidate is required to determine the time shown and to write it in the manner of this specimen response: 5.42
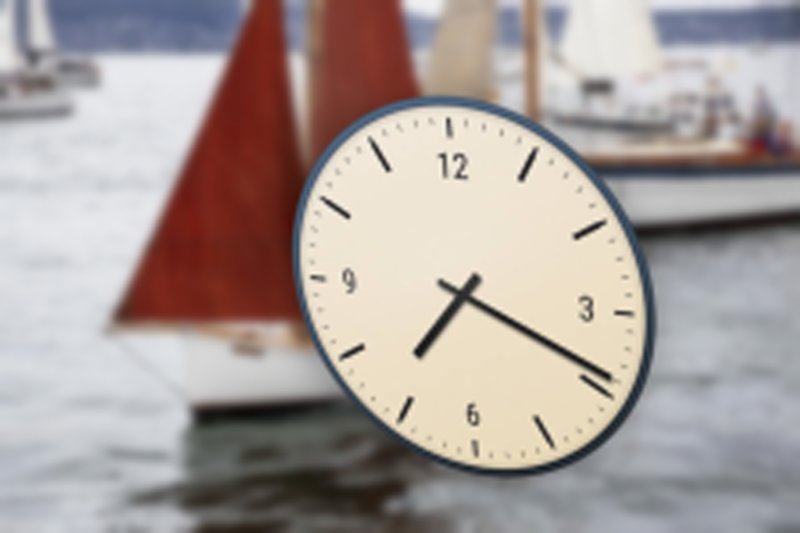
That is 7.19
